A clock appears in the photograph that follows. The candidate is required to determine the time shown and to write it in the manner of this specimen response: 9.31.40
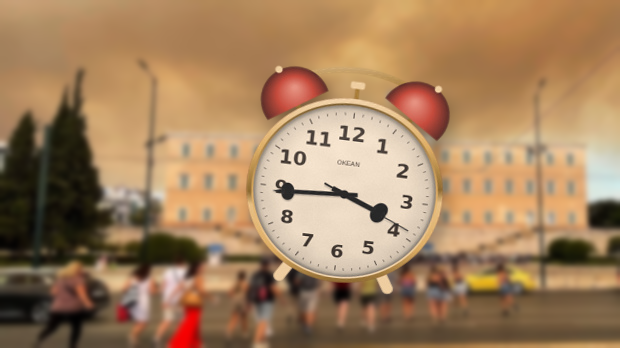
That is 3.44.19
